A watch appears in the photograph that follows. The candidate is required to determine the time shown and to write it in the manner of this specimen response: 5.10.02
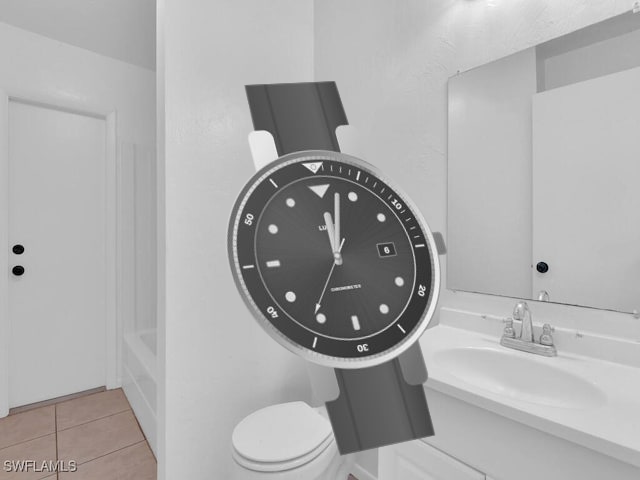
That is 12.02.36
